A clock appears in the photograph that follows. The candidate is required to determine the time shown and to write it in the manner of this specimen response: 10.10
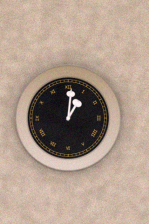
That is 1.01
